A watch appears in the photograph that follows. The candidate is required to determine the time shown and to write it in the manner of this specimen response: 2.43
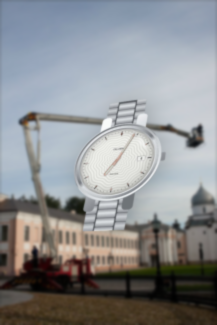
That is 7.04
